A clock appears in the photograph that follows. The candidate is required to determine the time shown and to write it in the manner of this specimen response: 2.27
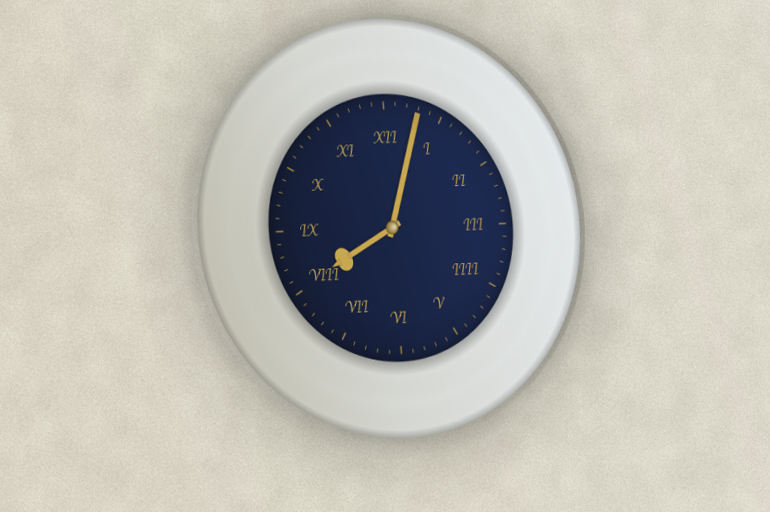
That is 8.03
